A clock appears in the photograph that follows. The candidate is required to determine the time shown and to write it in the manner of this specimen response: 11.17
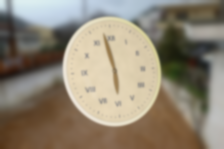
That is 5.58
